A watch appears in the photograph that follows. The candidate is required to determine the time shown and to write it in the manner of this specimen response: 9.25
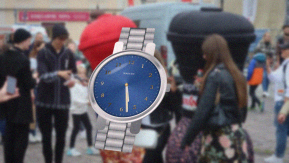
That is 5.28
